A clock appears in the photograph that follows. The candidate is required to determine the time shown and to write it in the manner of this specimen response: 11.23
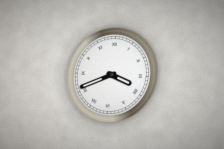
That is 3.41
